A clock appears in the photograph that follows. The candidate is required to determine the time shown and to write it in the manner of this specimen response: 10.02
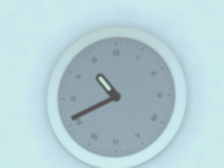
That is 10.41
